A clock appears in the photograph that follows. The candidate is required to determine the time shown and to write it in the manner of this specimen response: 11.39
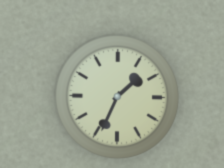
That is 1.34
